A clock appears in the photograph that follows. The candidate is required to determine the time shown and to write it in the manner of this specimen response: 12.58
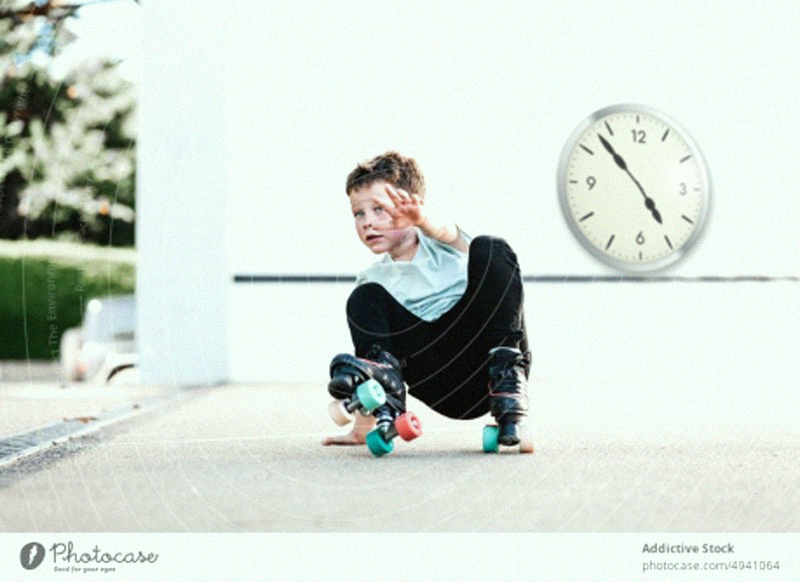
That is 4.53
